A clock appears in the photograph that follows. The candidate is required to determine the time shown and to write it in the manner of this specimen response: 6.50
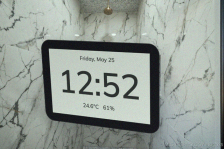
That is 12.52
